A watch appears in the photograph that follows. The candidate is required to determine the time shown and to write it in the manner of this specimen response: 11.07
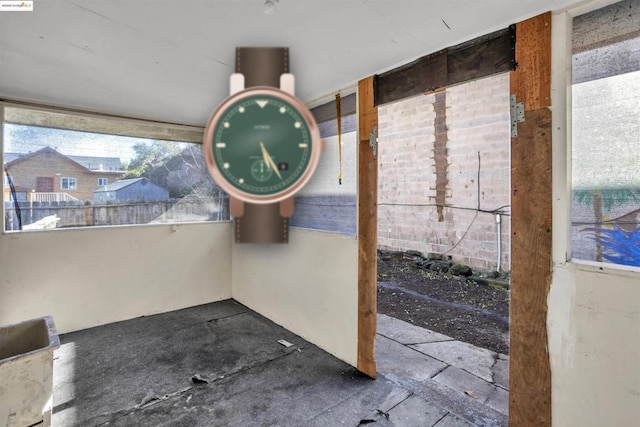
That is 5.25
